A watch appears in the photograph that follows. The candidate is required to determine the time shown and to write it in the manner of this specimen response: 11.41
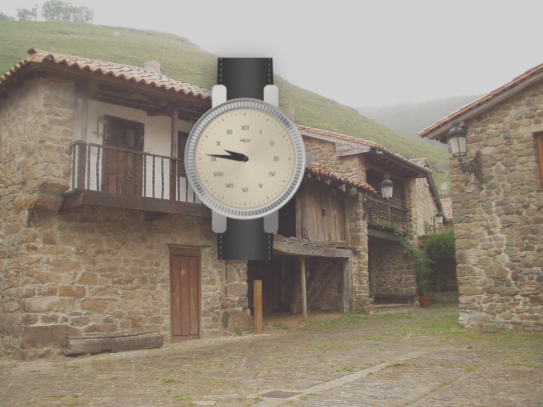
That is 9.46
